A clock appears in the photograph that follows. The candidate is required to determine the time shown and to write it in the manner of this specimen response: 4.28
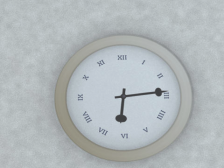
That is 6.14
